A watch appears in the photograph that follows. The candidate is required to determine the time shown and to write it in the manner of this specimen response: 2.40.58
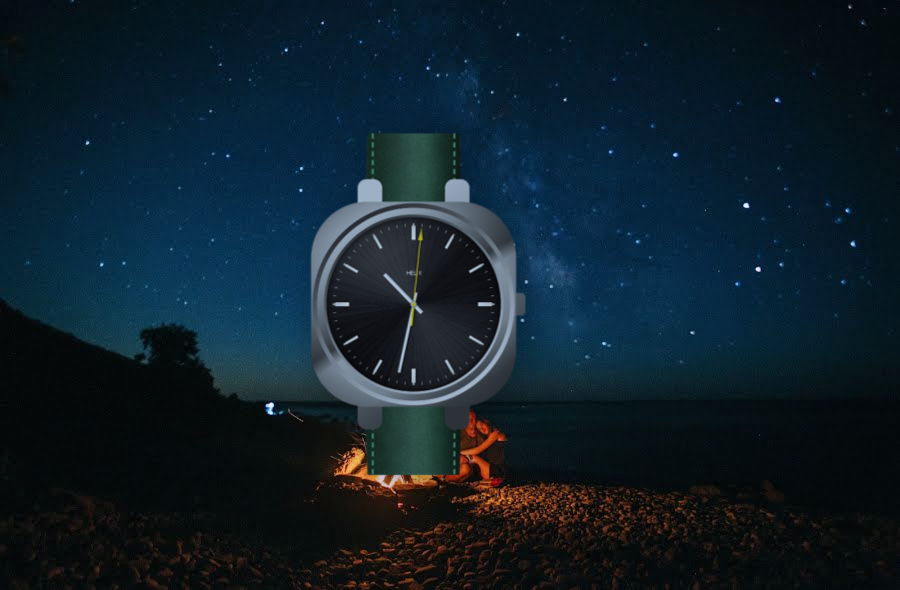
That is 10.32.01
